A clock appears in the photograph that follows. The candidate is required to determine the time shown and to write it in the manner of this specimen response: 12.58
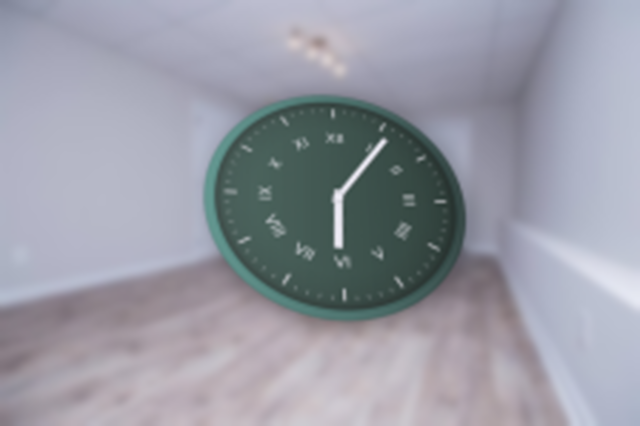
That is 6.06
